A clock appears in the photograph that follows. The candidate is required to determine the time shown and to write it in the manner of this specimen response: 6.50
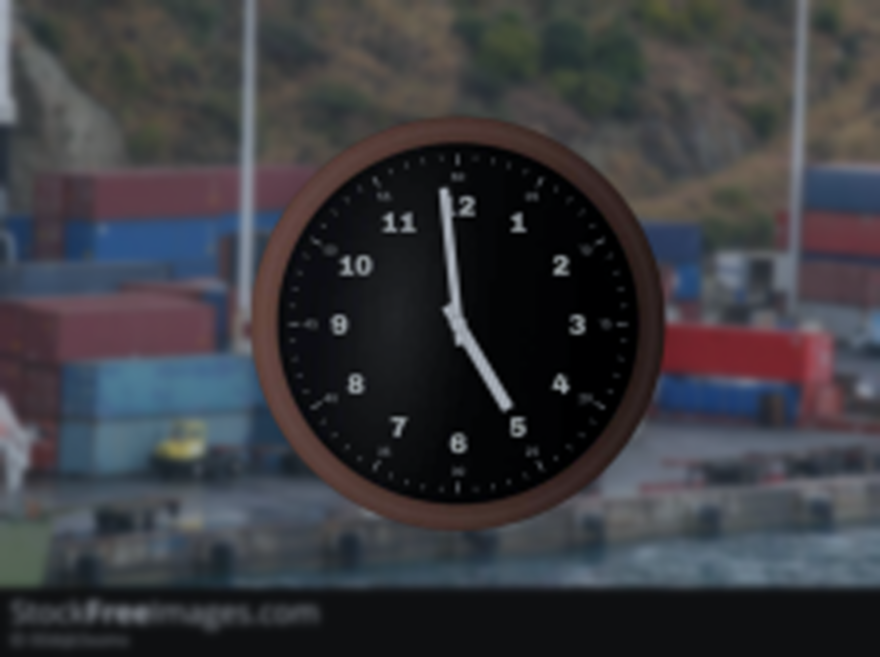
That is 4.59
